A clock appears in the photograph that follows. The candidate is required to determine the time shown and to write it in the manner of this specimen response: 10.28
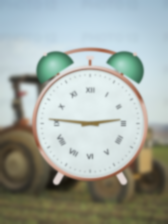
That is 2.46
